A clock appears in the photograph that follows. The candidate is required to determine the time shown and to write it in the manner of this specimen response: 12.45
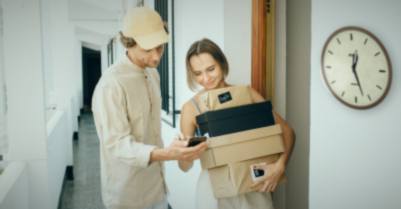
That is 12.27
